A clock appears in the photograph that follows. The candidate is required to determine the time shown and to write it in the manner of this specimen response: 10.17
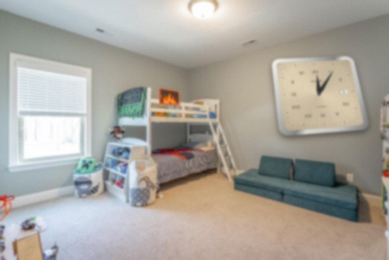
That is 12.06
